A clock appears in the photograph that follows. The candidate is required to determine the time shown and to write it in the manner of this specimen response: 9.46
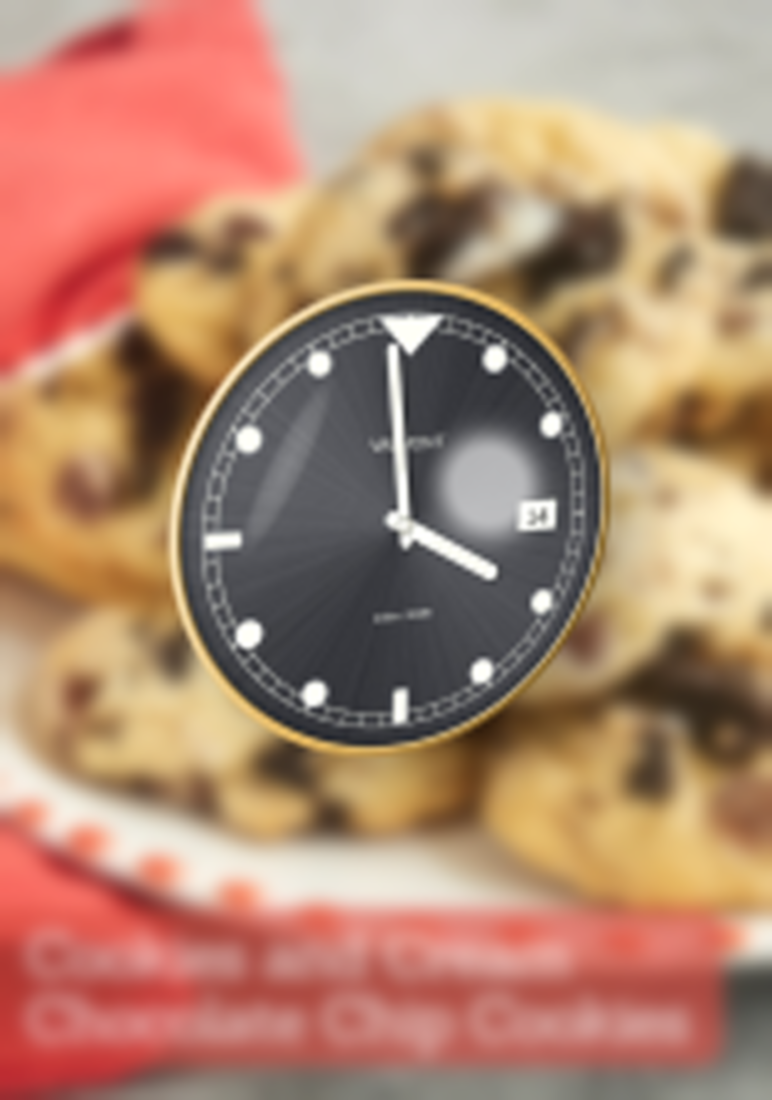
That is 3.59
